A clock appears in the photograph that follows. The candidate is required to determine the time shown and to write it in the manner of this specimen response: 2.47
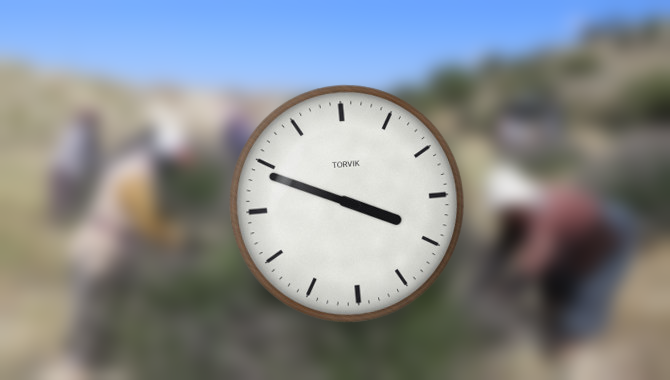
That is 3.49
